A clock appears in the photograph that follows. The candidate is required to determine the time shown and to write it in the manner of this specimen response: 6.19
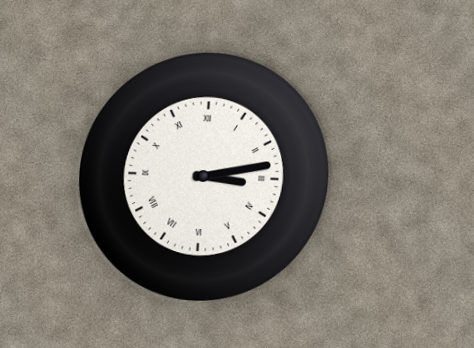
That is 3.13
